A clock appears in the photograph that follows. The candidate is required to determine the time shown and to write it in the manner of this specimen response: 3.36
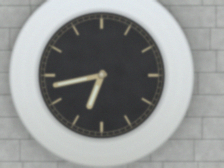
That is 6.43
